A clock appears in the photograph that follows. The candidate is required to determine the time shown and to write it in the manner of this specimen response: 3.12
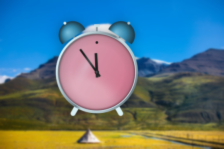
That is 11.54
